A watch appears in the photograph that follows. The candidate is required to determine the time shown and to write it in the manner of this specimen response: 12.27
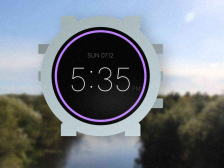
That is 5.35
